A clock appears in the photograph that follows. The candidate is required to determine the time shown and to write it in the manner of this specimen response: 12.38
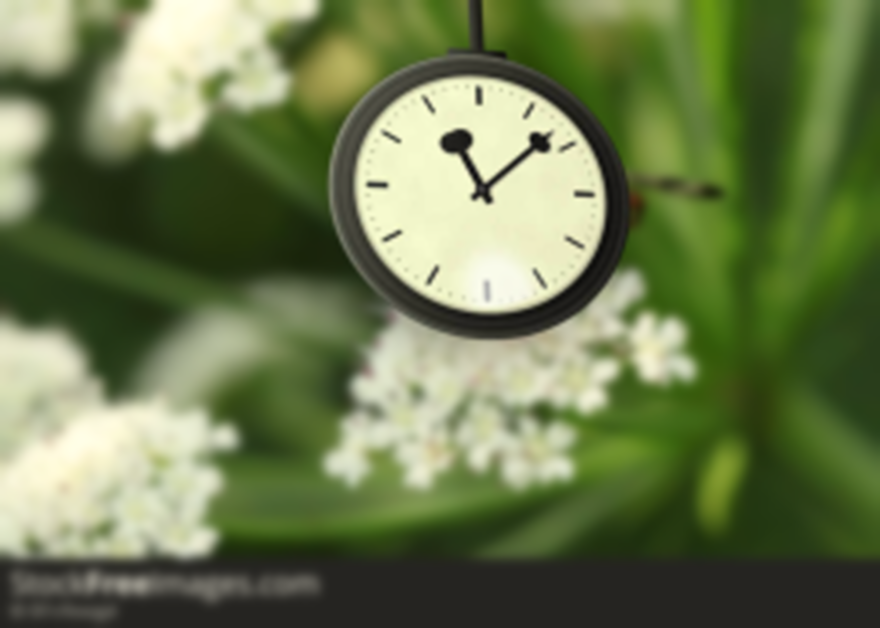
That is 11.08
